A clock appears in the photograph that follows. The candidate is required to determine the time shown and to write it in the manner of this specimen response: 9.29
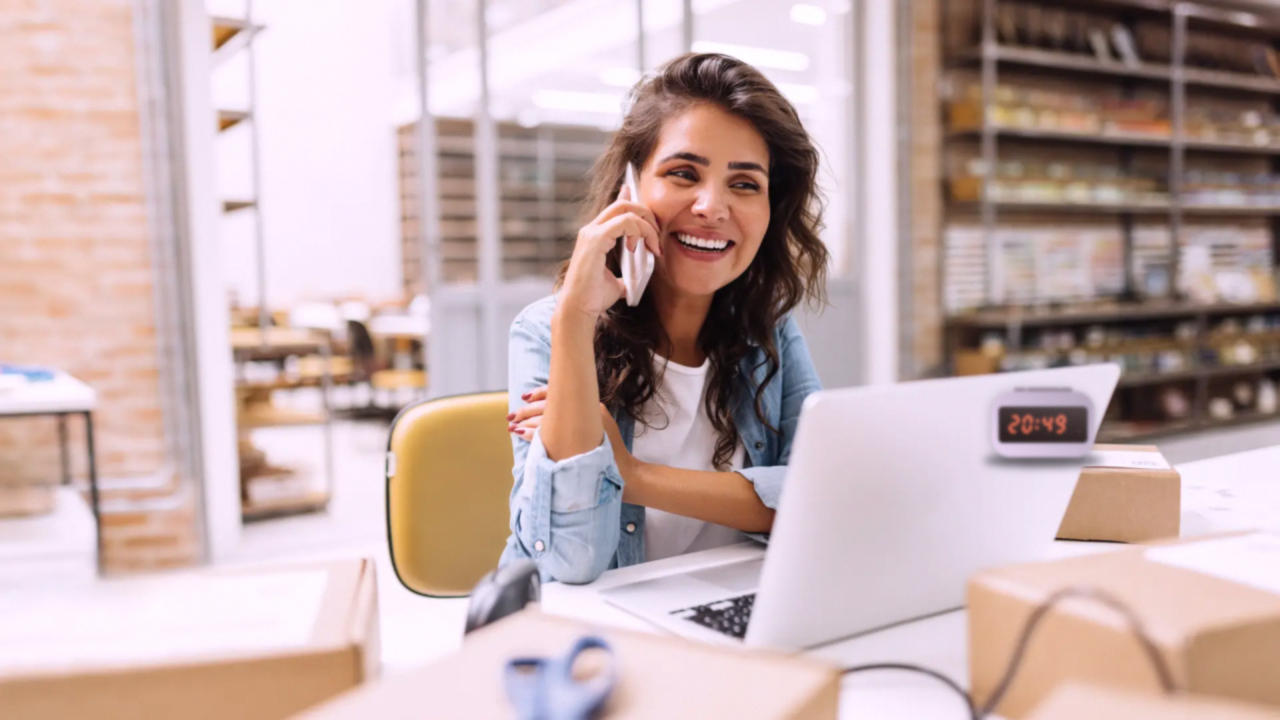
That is 20.49
